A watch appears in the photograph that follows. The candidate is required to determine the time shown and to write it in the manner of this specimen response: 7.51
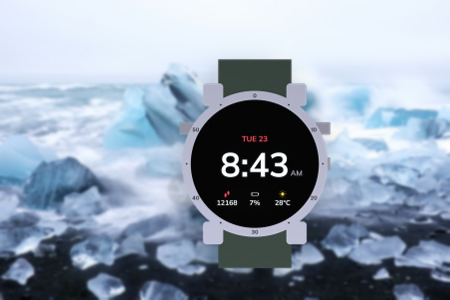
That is 8.43
